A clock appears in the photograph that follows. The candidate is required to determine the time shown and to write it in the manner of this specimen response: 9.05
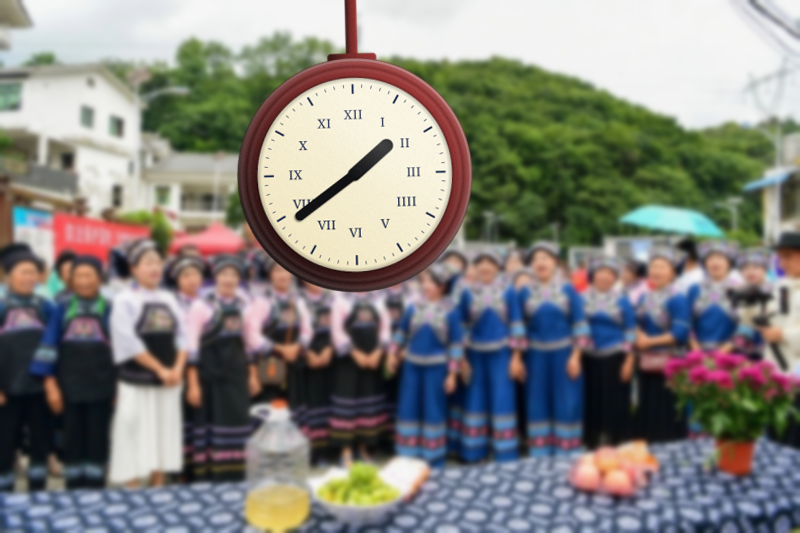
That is 1.39
